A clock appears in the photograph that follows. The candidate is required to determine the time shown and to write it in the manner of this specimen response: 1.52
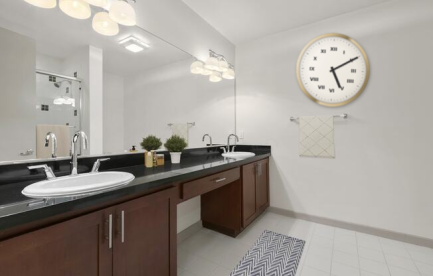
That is 5.10
